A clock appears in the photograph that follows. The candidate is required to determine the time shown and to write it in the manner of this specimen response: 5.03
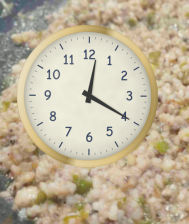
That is 12.20
